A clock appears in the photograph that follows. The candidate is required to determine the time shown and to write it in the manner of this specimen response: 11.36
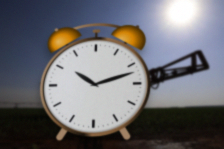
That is 10.12
